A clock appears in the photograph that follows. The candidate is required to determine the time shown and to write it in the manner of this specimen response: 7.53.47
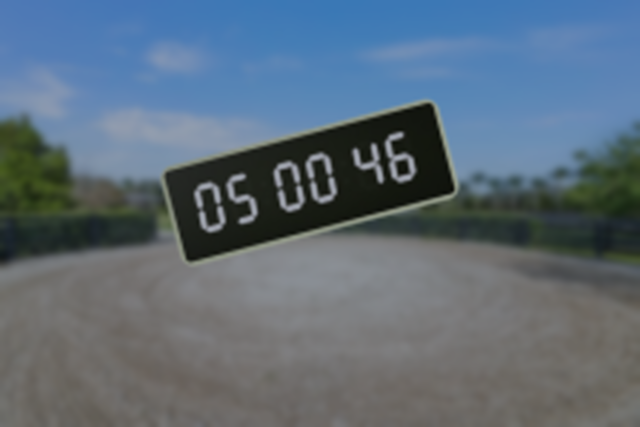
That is 5.00.46
